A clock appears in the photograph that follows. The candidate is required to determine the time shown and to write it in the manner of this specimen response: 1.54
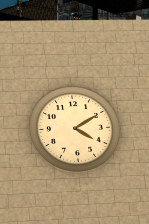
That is 4.10
